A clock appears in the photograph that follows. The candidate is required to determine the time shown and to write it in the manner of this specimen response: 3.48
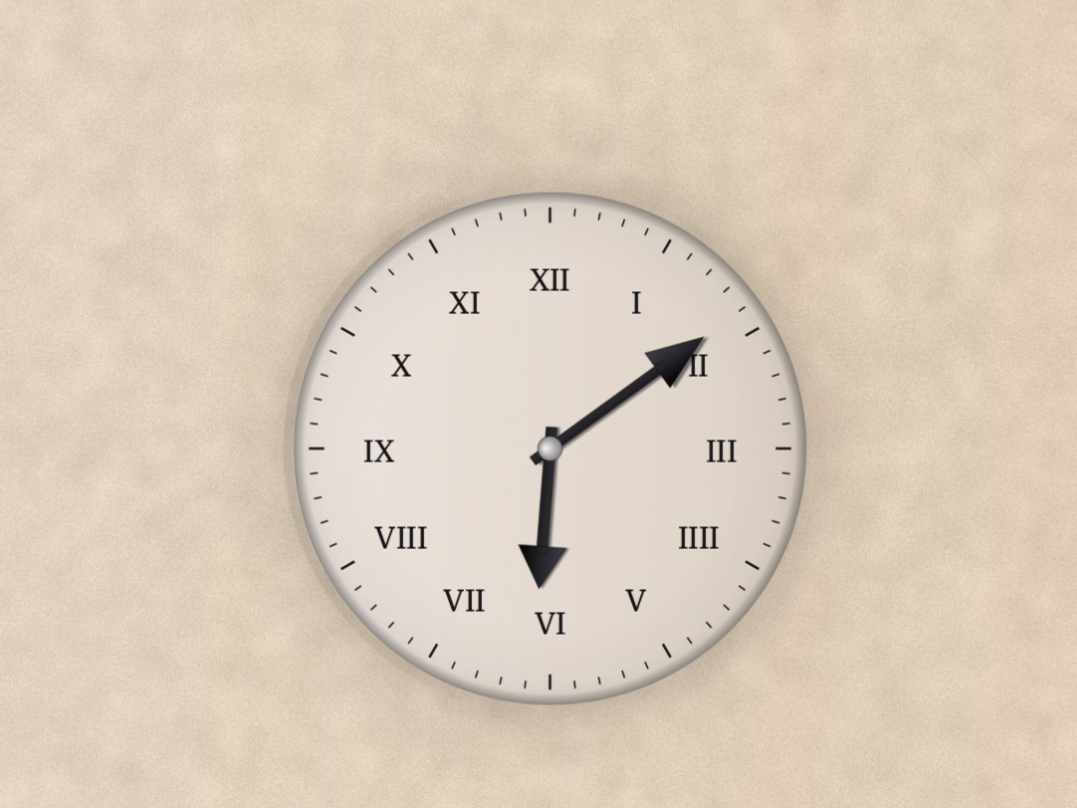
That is 6.09
